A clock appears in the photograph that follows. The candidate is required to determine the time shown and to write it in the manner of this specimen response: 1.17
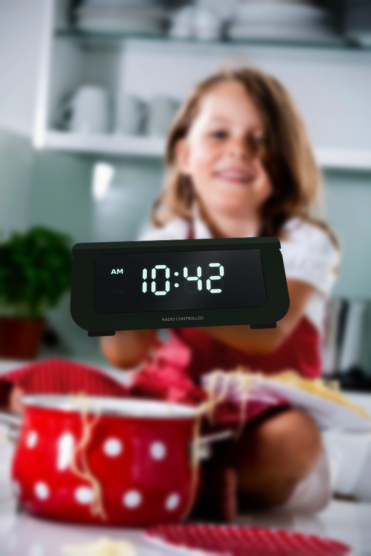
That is 10.42
